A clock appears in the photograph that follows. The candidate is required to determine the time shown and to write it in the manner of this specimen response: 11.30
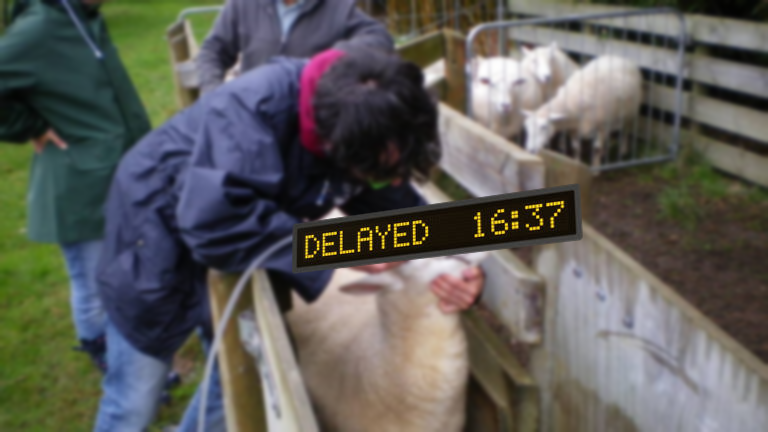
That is 16.37
